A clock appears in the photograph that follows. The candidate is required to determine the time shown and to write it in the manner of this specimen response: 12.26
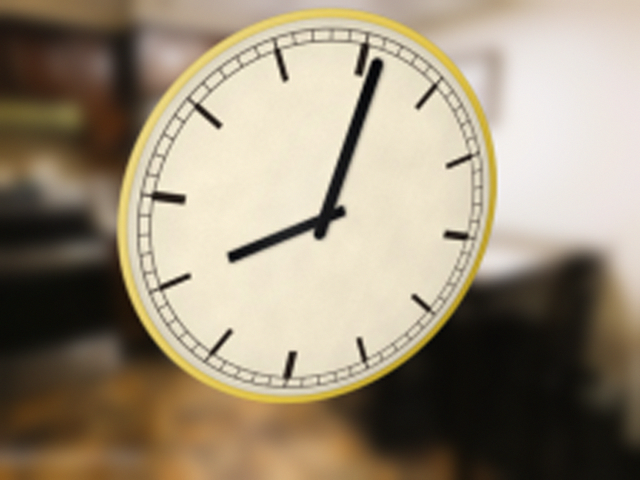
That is 8.01
